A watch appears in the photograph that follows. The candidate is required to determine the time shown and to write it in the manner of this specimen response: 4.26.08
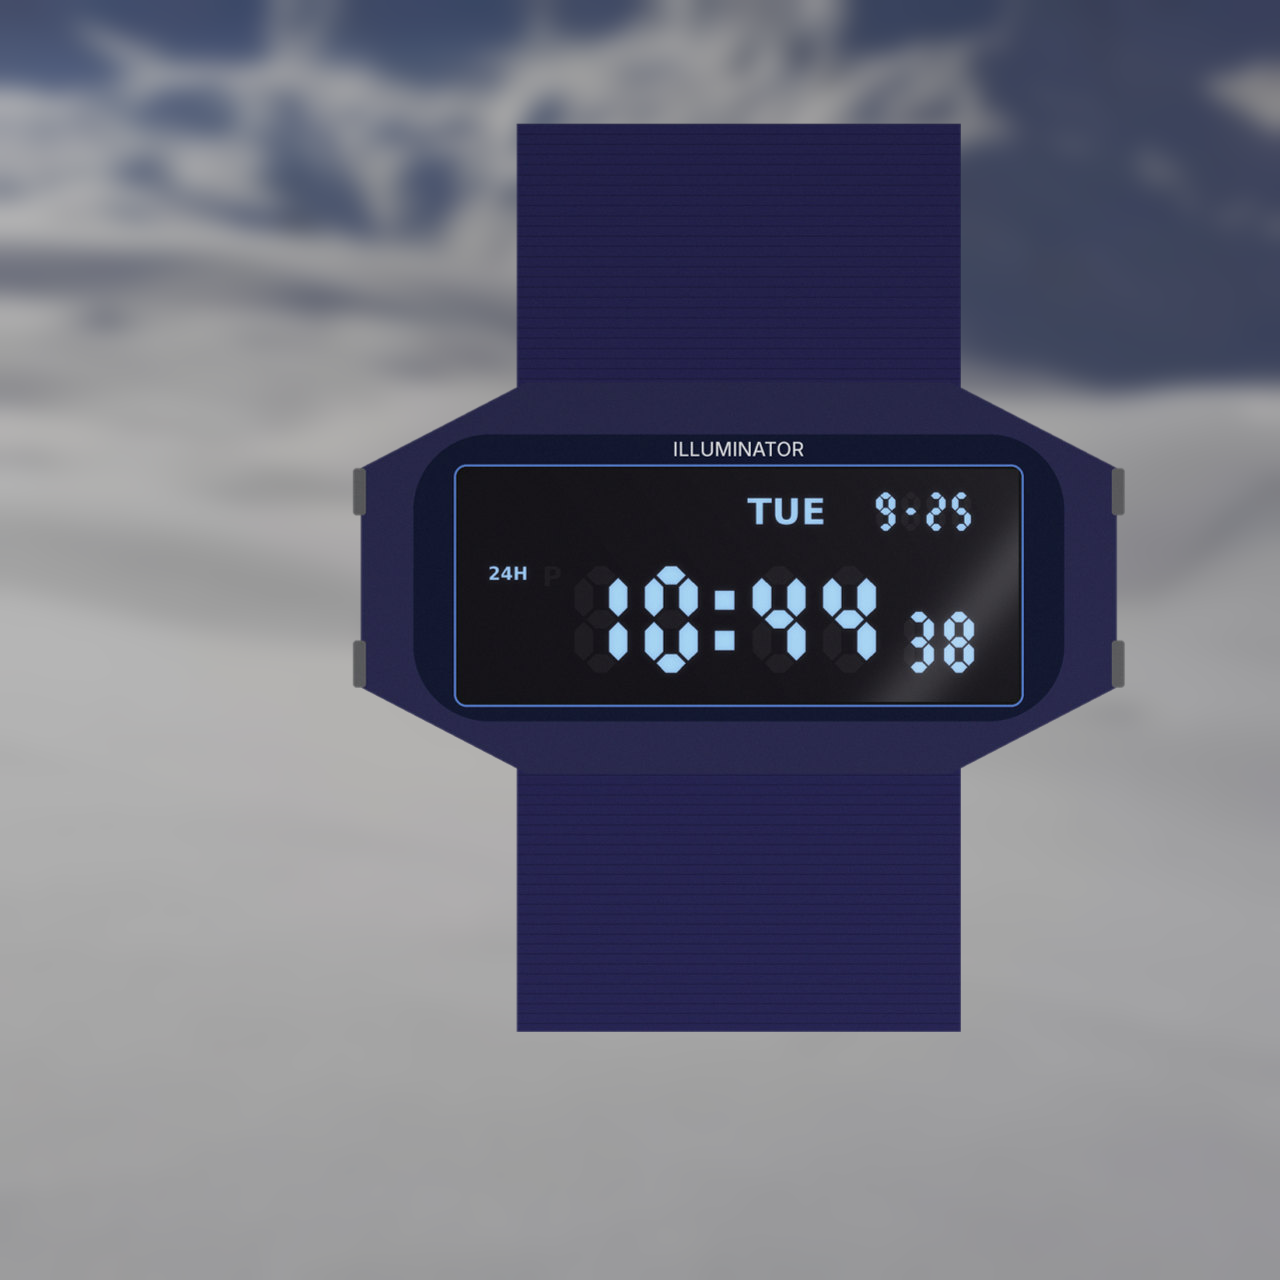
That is 10.44.38
